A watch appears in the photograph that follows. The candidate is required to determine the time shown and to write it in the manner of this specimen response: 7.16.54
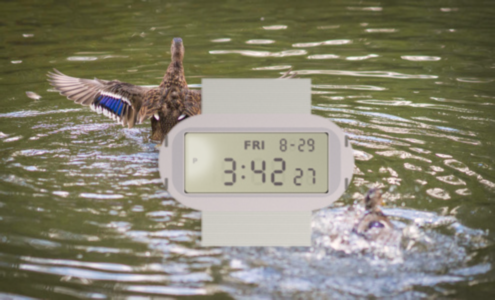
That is 3.42.27
